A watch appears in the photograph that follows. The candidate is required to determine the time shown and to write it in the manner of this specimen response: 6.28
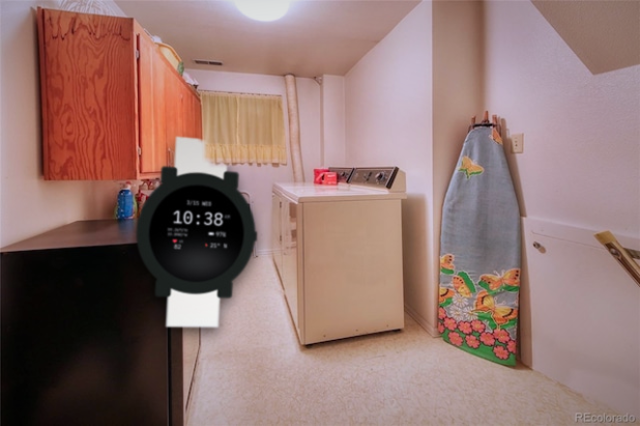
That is 10.38
